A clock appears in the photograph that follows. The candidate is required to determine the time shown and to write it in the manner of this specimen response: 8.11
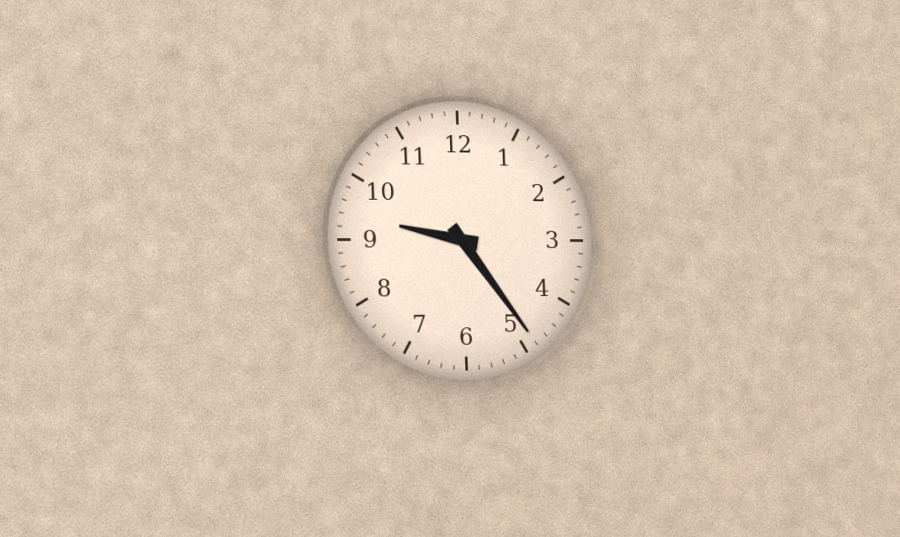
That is 9.24
